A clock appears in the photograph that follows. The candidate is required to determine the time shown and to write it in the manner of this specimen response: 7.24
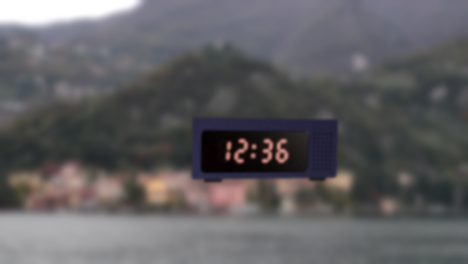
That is 12.36
